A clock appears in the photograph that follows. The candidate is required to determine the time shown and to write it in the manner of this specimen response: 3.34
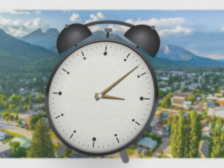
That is 3.08
